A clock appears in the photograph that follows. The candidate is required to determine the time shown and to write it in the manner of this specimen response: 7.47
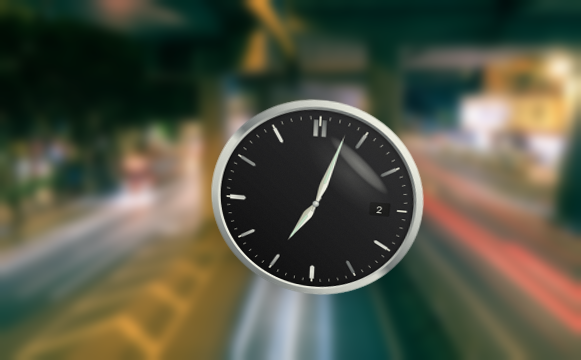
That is 7.03
